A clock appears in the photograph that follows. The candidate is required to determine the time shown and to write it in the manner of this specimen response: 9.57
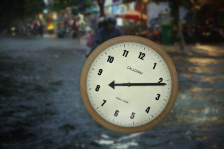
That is 8.11
